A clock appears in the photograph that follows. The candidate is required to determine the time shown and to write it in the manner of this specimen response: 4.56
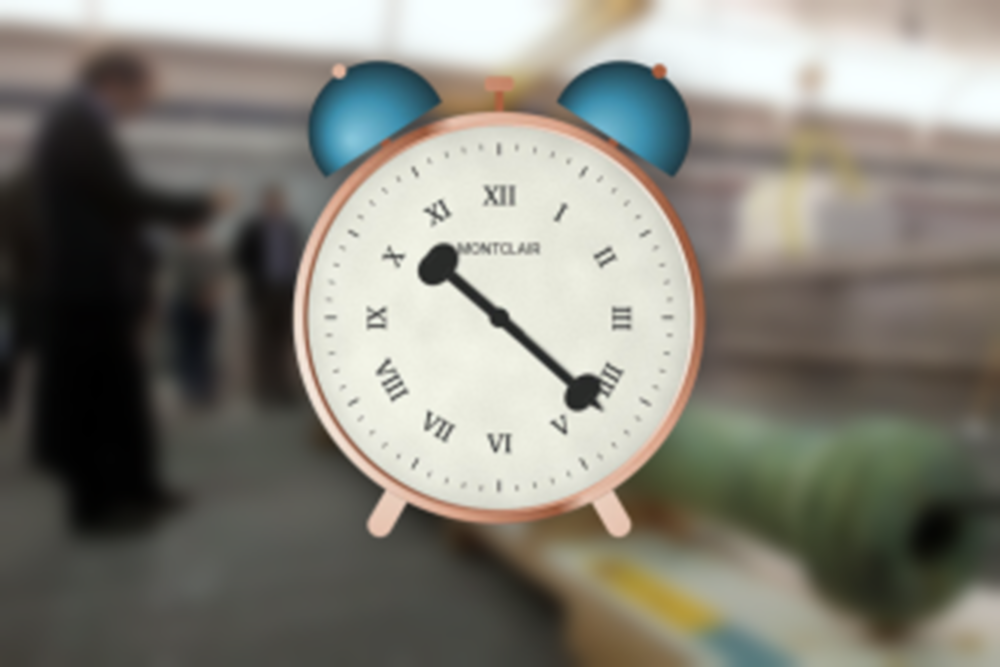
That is 10.22
